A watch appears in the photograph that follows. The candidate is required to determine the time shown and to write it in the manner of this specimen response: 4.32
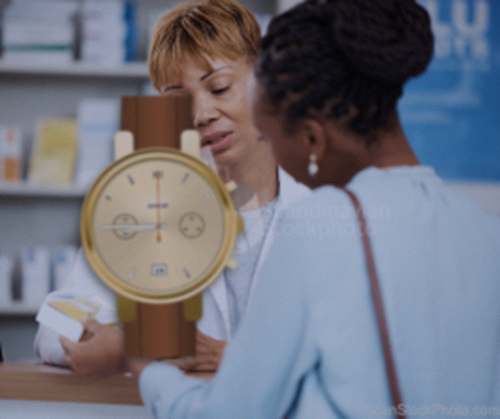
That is 8.45
